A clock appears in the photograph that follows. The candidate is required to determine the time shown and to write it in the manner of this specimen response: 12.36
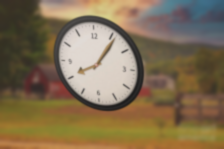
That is 8.06
